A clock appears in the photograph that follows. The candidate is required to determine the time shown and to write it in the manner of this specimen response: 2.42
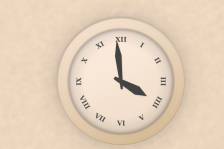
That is 3.59
